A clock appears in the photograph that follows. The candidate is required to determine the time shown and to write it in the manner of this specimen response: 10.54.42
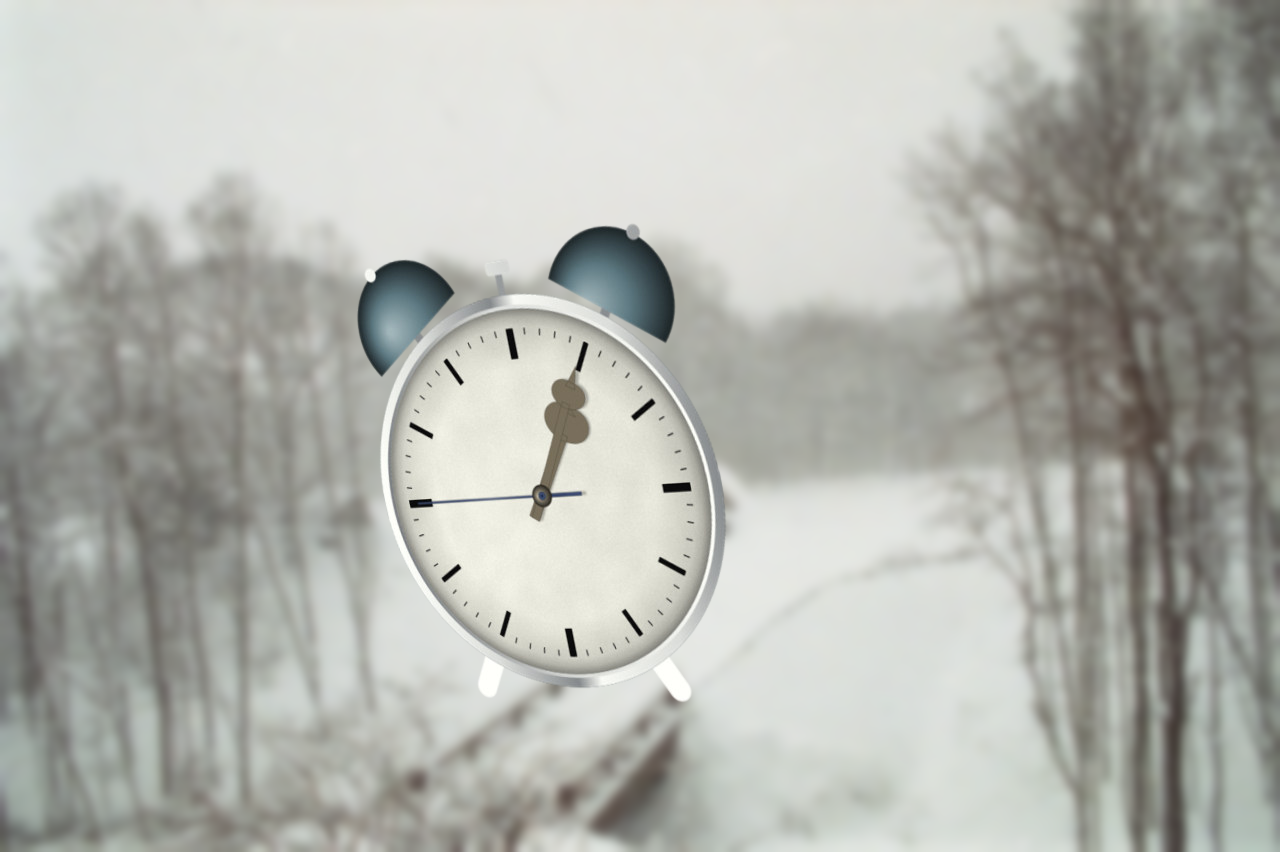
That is 1.04.45
